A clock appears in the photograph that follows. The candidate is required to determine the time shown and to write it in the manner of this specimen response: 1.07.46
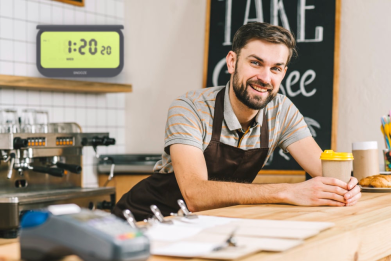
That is 1.20.20
